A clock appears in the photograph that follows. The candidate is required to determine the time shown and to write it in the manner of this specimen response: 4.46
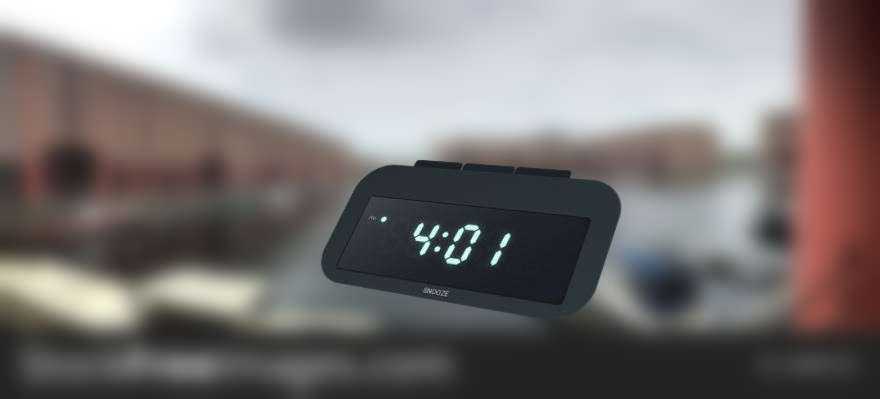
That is 4.01
